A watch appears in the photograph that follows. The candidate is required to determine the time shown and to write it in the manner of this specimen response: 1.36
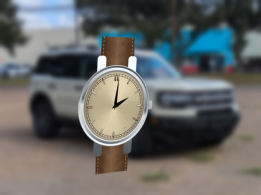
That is 2.01
